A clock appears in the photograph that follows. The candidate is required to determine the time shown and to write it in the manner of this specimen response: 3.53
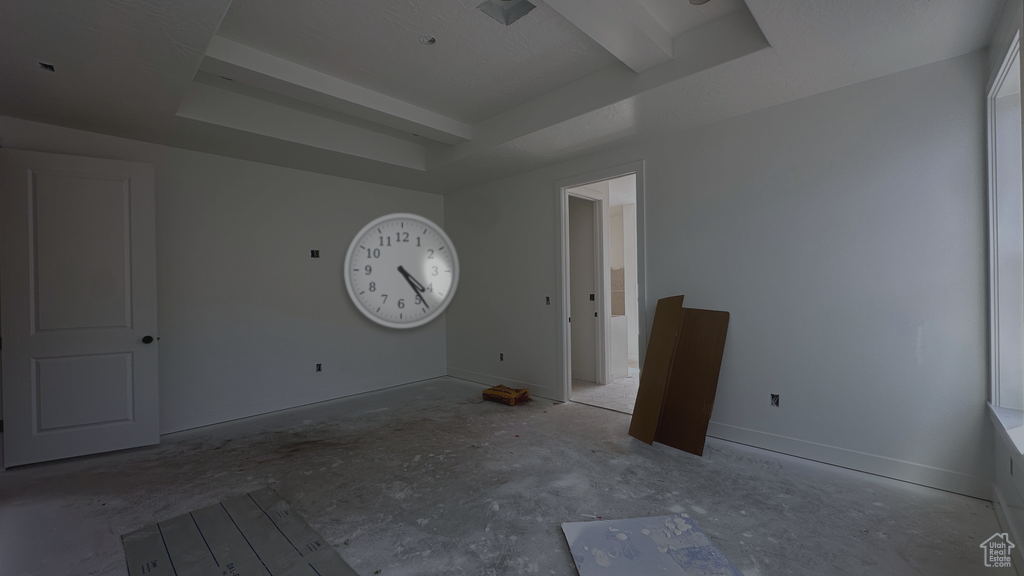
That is 4.24
